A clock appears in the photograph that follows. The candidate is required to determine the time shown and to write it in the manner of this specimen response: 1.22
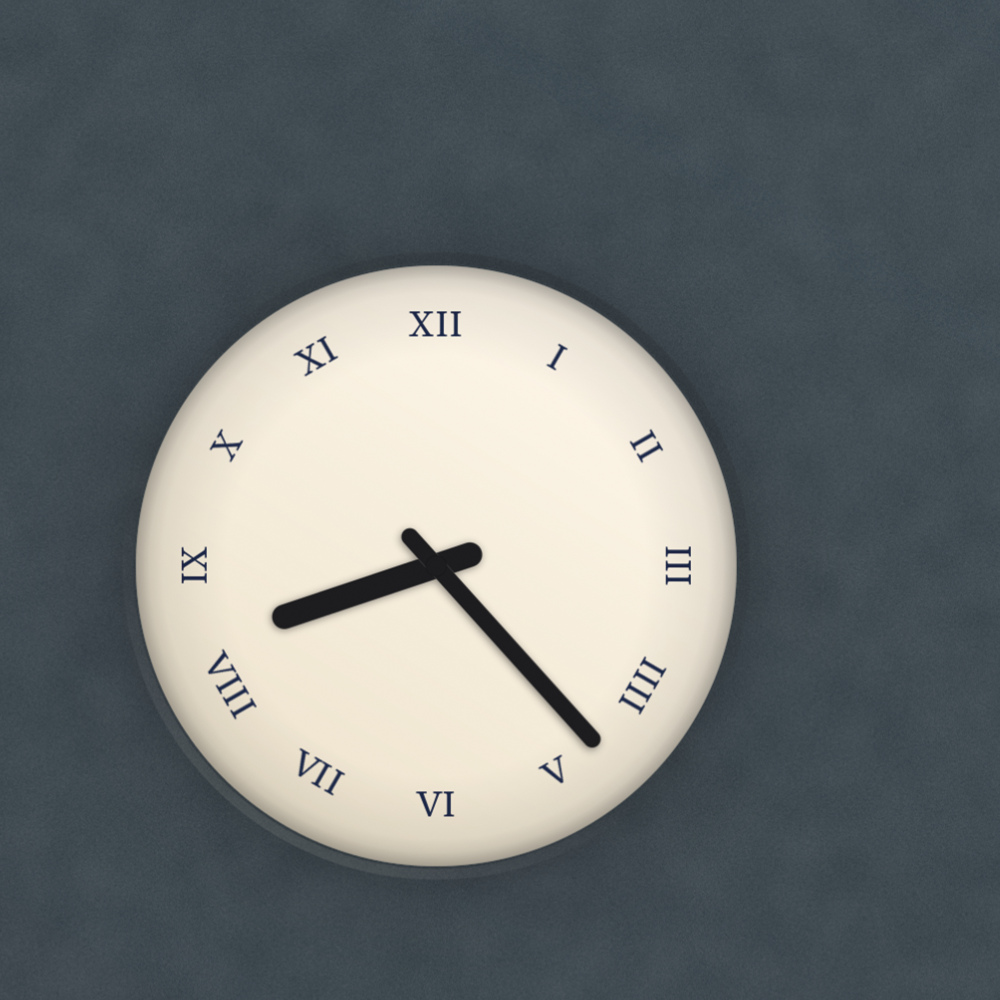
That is 8.23
